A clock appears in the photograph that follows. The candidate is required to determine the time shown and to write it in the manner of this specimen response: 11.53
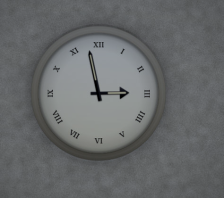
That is 2.58
